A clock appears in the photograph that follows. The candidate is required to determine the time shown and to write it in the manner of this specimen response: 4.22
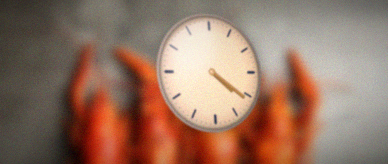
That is 4.21
